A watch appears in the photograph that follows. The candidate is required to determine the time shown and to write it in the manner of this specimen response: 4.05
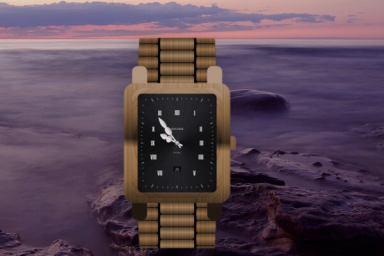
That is 9.54
